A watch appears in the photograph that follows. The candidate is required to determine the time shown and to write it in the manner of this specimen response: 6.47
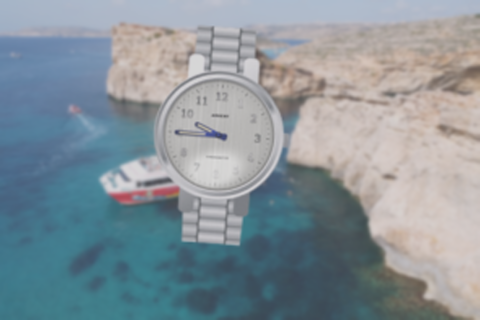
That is 9.45
